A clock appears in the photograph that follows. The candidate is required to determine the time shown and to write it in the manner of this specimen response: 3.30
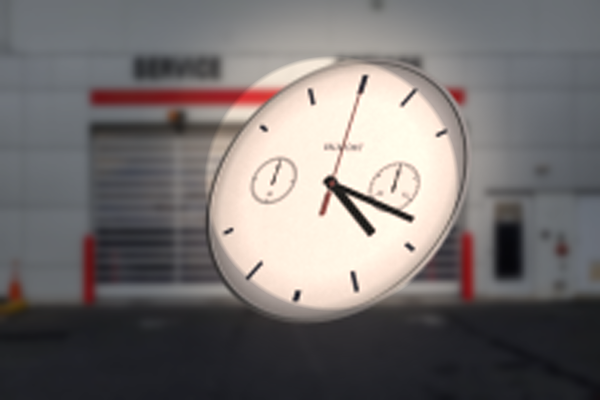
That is 4.18
